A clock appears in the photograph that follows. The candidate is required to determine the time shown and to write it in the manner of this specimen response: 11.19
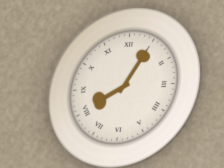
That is 8.05
